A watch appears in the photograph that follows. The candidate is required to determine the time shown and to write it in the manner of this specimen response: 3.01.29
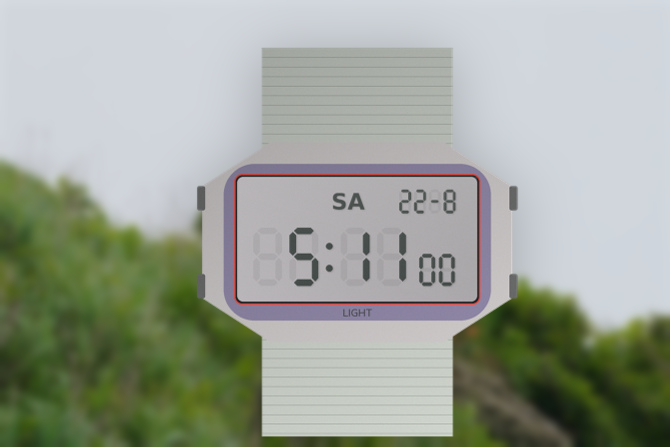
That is 5.11.00
